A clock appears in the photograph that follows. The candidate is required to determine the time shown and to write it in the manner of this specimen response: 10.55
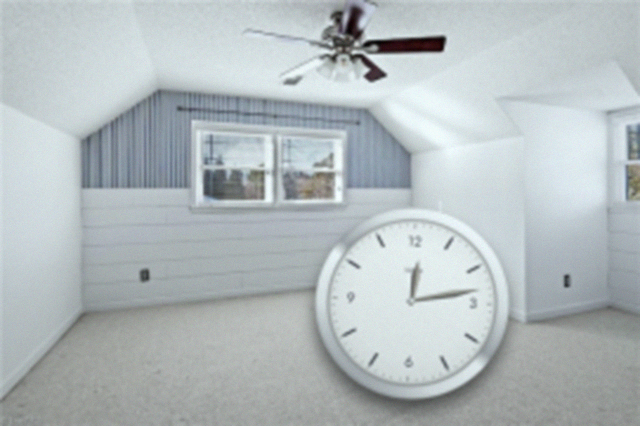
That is 12.13
